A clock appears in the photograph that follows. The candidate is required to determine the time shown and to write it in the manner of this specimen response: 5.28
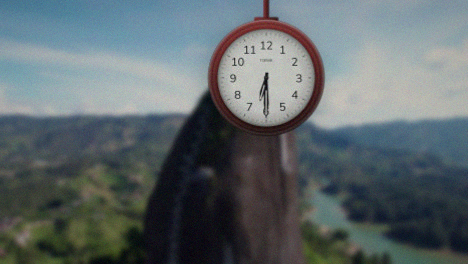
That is 6.30
